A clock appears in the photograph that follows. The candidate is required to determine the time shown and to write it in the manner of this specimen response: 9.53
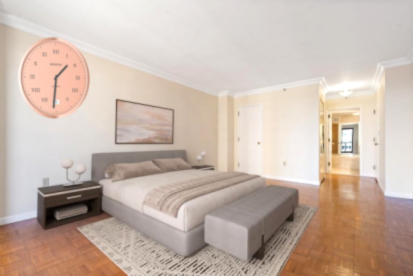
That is 1.31
